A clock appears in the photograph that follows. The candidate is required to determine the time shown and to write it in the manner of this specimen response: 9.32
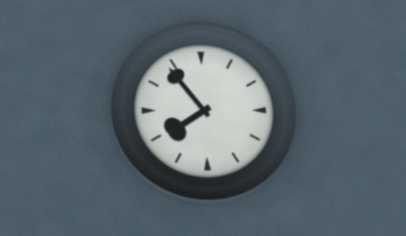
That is 7.54
